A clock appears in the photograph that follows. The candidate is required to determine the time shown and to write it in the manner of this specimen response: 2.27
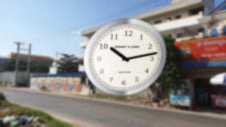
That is 10.13
